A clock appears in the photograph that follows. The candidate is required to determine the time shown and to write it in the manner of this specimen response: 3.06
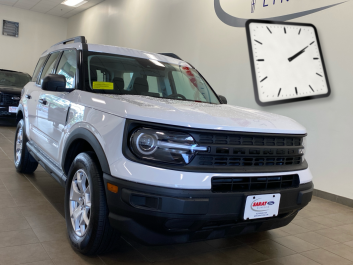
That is 2.10
